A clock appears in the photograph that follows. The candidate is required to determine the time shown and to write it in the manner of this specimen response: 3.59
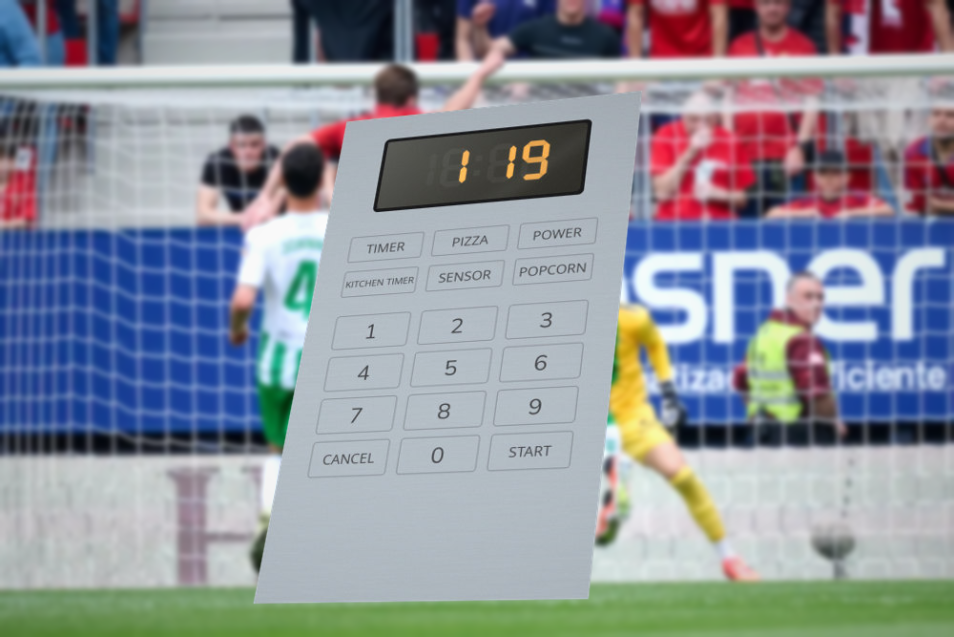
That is 1.19
